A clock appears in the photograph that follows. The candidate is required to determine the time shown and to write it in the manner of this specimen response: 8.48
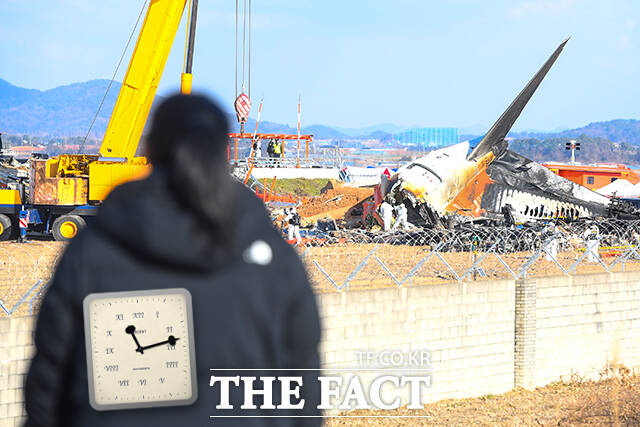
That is 11.13
